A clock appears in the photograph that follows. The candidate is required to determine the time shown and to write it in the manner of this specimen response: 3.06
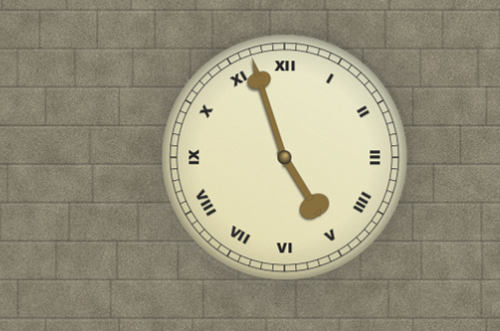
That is 4.57
